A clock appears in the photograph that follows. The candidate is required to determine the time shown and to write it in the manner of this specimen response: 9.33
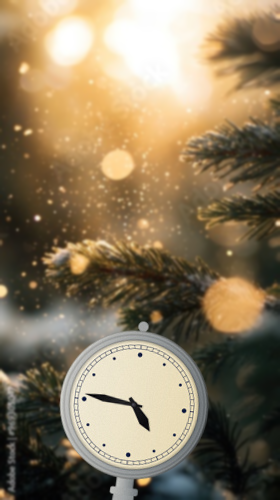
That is 4.46
